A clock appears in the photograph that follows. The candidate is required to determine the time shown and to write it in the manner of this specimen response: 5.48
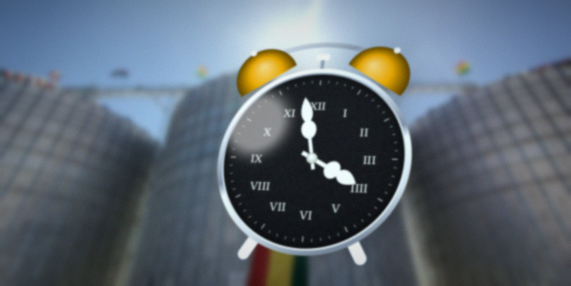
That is 3.58
